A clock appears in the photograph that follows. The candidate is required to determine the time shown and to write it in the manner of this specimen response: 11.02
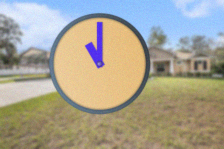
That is 11.00
